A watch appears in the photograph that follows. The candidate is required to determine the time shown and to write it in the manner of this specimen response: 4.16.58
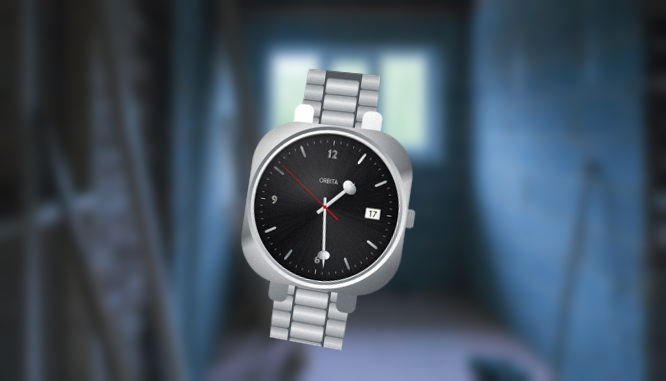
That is 1.28.51
